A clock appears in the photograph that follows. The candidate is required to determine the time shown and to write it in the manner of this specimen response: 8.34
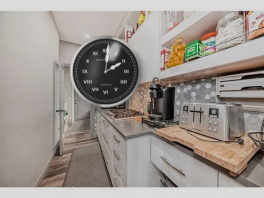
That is 2.01
